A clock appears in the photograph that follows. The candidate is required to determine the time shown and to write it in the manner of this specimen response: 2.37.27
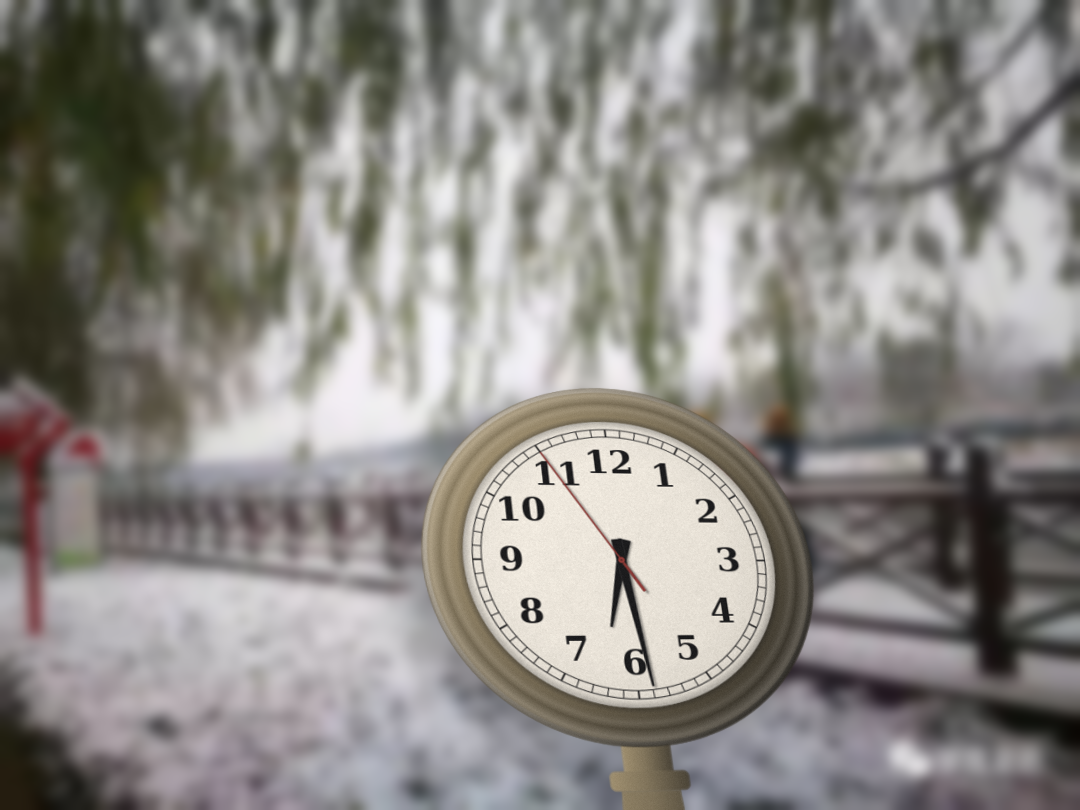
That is 6.28.55
